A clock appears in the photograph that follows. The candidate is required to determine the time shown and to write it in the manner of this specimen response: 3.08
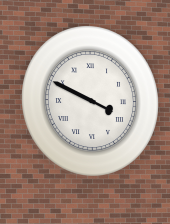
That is 3.49
